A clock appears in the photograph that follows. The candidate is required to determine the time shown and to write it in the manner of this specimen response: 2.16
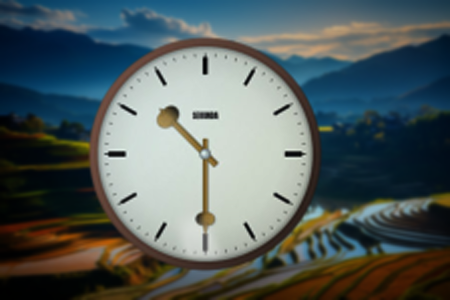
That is 10.30
